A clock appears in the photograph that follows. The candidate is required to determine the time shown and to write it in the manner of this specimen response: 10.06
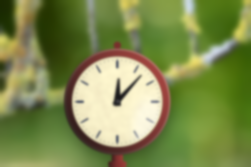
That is 12.07
